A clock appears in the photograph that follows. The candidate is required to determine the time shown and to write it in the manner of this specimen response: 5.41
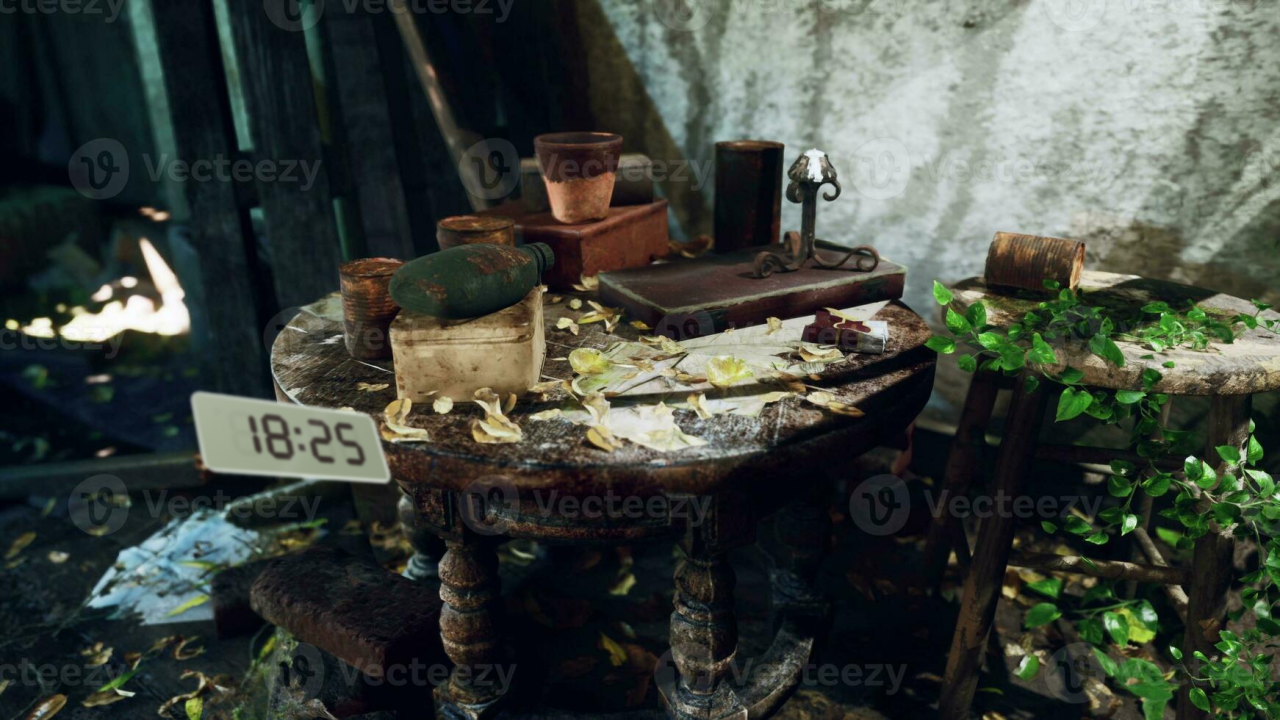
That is 18.25
